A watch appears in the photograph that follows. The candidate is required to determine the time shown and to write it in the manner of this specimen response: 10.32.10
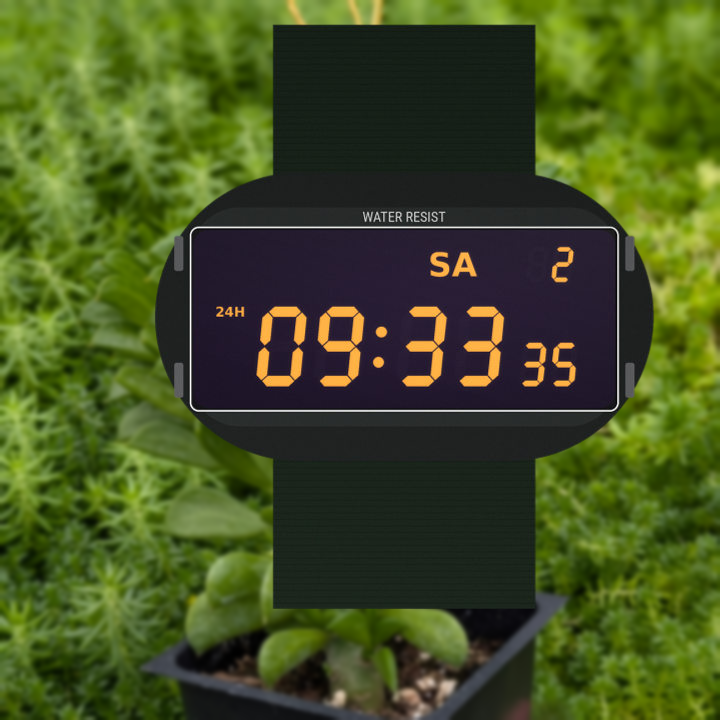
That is 9.33.35
